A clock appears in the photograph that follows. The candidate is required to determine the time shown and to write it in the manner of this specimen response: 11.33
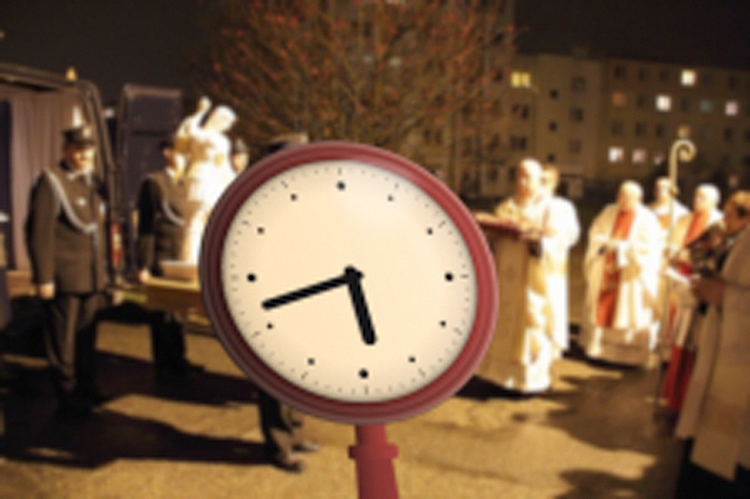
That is 5.42
